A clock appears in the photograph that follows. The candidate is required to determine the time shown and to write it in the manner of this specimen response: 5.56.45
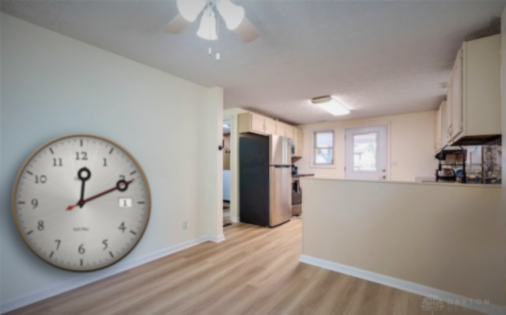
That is 12.11.11
